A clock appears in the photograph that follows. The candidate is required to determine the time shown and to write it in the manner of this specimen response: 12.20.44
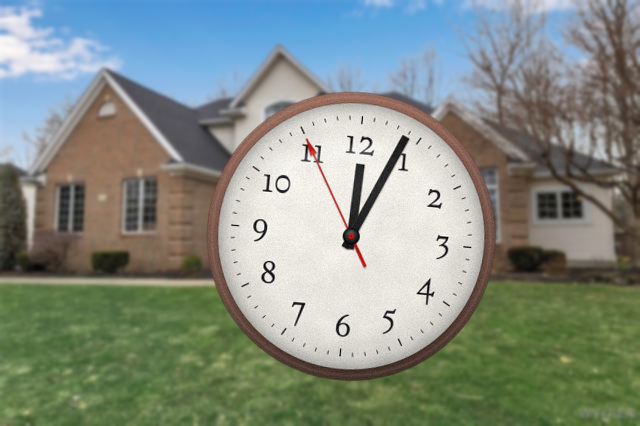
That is 12.03.55
